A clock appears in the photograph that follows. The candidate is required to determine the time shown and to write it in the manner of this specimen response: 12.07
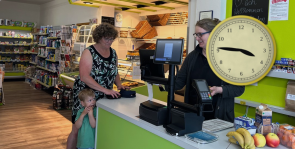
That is 3.46
